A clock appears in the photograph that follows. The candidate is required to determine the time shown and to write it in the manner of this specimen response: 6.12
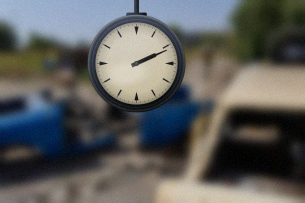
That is 2.11
